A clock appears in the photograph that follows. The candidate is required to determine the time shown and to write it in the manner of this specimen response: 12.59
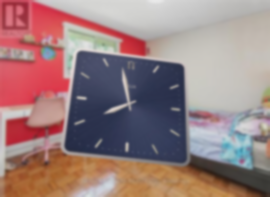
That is 7.58
